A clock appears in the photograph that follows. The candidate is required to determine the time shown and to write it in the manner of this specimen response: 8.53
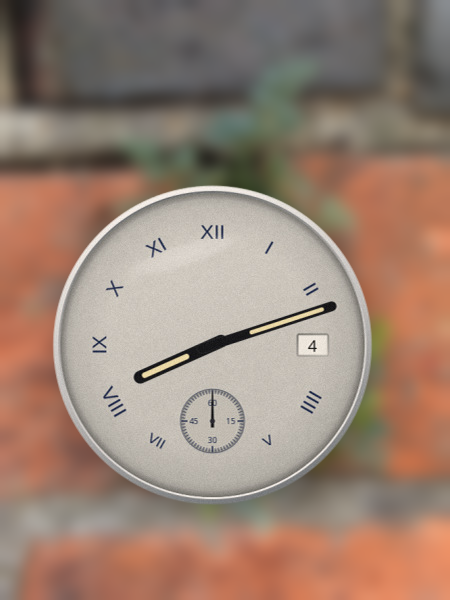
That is 8.12
